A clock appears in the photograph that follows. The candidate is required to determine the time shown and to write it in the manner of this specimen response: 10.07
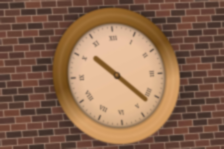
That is 10.22
